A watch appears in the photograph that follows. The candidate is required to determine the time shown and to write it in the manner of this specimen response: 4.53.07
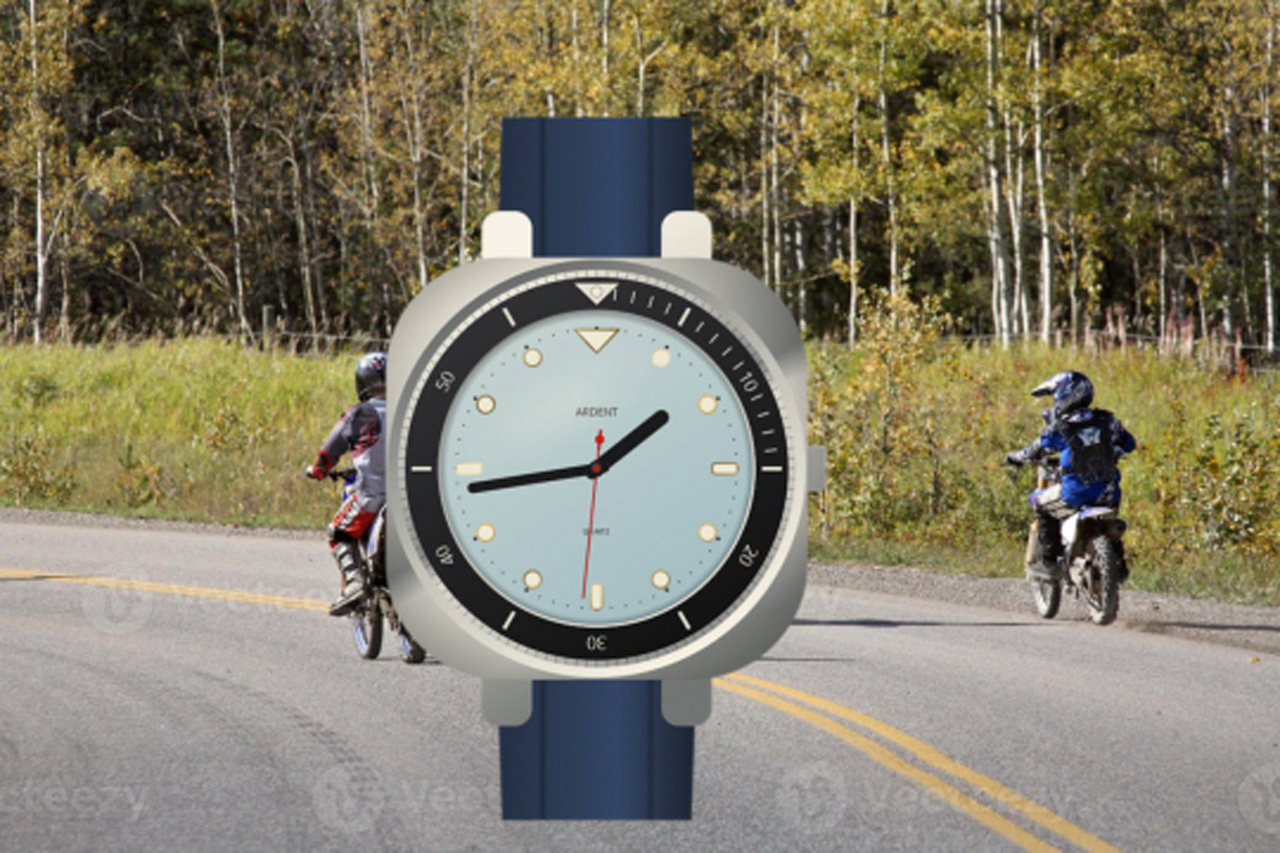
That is 1.43.31
